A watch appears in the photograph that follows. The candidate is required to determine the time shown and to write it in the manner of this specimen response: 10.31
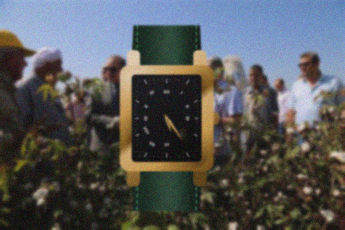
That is 5.24
